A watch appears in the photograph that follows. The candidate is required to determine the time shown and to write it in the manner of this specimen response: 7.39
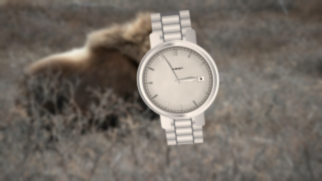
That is 2.56
